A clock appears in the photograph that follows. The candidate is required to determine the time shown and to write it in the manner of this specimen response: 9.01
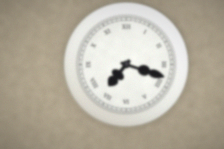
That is 7.18
